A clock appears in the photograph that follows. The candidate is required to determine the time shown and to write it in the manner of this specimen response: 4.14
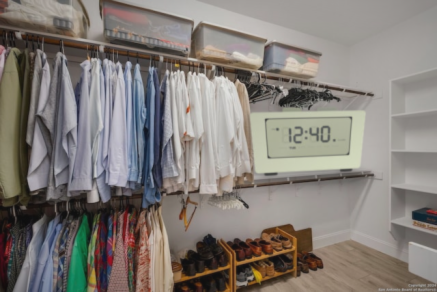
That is 12.40
